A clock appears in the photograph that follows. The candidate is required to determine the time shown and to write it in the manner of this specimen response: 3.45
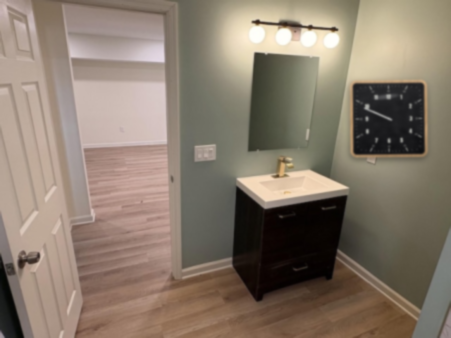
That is 9.49
